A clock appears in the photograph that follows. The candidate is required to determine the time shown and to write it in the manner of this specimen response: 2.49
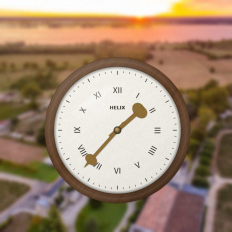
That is 1.37
